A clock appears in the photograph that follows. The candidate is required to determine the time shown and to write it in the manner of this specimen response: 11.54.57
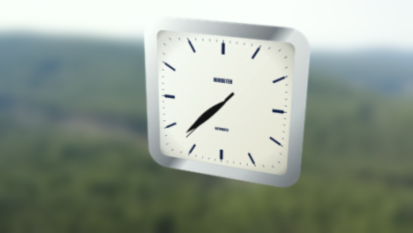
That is 7.37.37
